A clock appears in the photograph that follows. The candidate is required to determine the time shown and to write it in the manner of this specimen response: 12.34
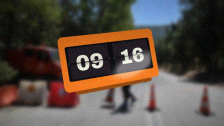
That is 9.16
